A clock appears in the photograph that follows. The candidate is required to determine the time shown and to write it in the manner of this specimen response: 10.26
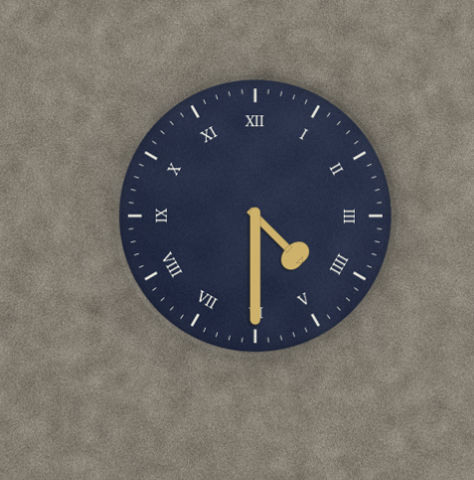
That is 4.30
